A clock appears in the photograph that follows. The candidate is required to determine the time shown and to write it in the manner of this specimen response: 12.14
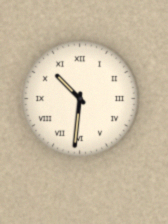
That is 10.31
